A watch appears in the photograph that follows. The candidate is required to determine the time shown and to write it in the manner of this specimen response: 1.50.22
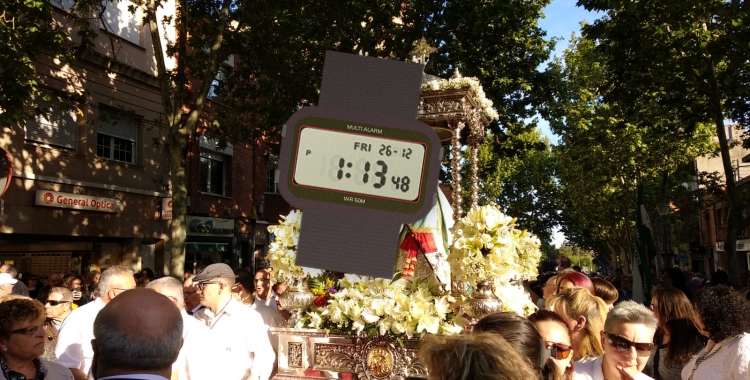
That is 1.13.48
